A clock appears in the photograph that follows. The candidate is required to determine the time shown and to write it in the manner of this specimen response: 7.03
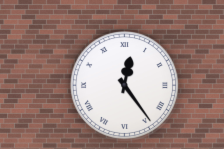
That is 12.24
